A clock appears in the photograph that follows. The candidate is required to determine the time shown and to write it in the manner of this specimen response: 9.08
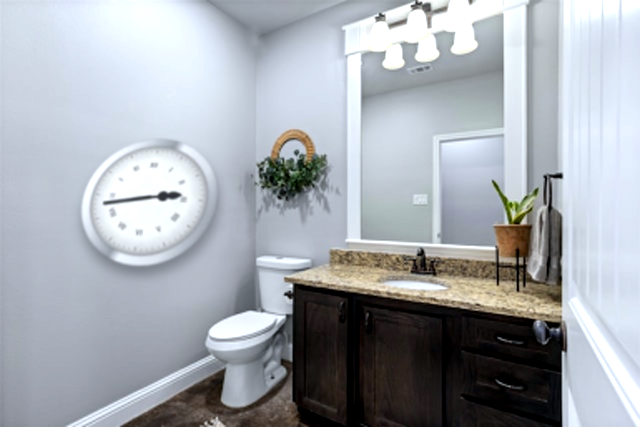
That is 2.43
